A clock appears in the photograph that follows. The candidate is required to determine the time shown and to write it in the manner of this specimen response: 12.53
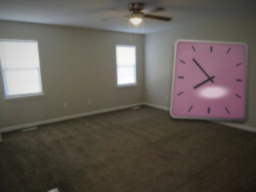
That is 7.53
